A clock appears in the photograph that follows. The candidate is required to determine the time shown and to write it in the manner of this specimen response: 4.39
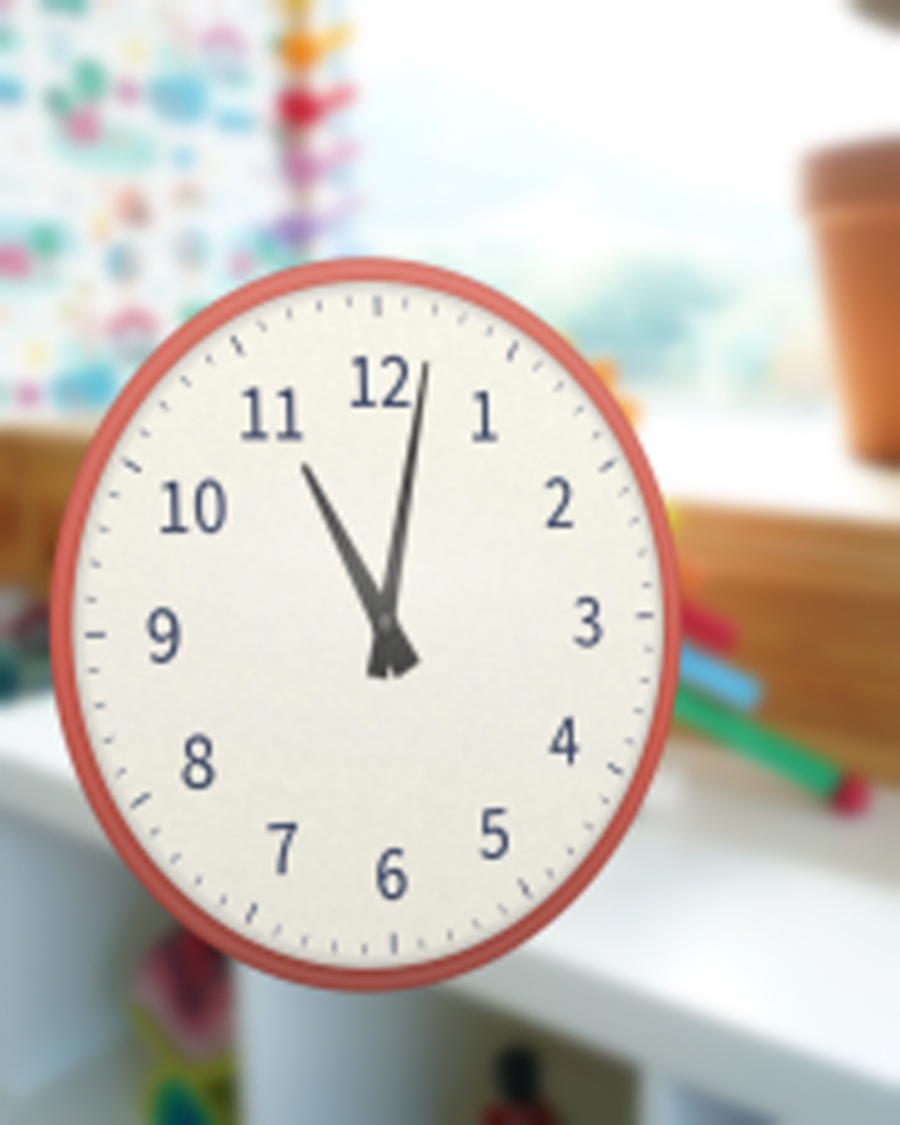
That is 11.02
